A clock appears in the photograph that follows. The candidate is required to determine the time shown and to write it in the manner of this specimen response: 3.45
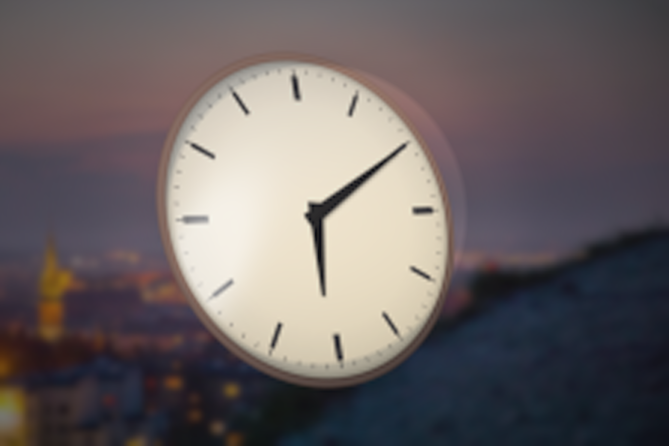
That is 6.10
